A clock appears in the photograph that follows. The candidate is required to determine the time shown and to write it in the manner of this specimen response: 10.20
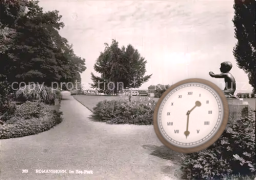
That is 1.30
